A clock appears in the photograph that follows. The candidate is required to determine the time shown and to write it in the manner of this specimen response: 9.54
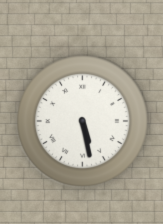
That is 5.28
